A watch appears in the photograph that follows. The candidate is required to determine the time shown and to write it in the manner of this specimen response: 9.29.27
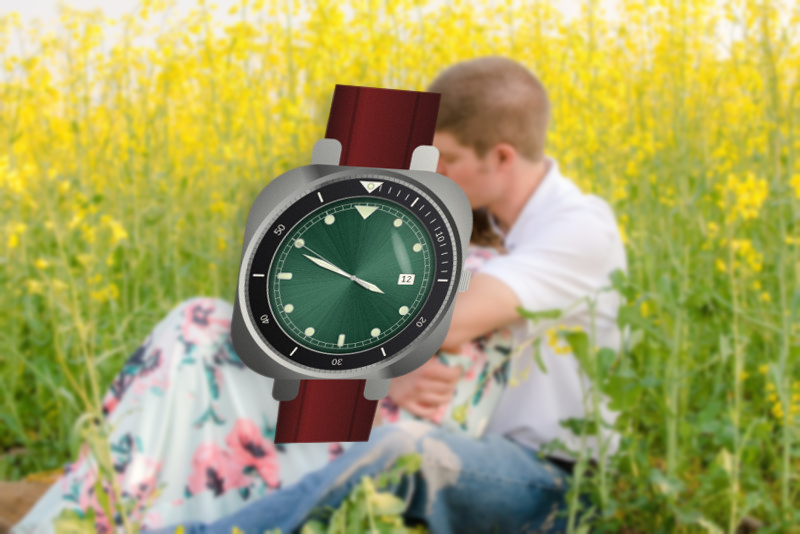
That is 3.48.50
